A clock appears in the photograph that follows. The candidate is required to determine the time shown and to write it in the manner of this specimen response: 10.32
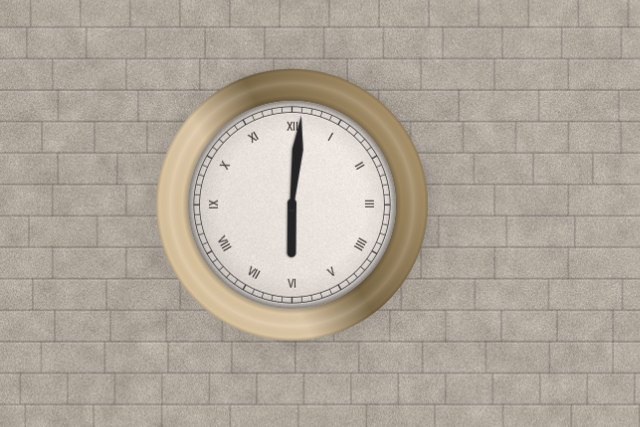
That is 6.01
